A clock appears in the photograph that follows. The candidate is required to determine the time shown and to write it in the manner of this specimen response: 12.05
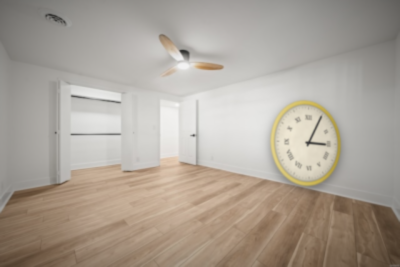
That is 3.05
